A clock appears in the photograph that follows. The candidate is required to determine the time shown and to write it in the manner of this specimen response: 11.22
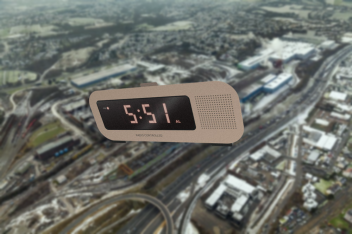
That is 5.51
